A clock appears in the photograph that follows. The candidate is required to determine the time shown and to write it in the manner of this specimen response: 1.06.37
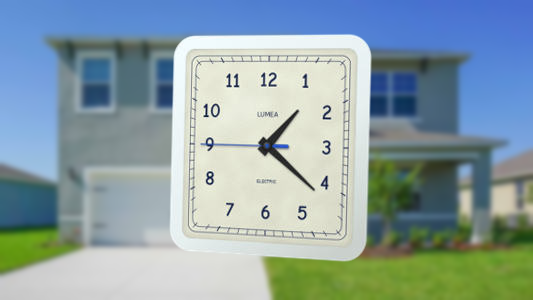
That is 1.21.45
